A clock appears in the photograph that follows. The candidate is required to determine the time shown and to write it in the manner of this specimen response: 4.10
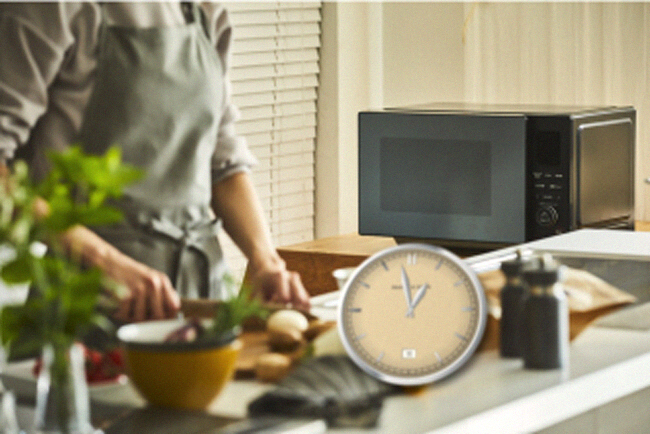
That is 12.58
